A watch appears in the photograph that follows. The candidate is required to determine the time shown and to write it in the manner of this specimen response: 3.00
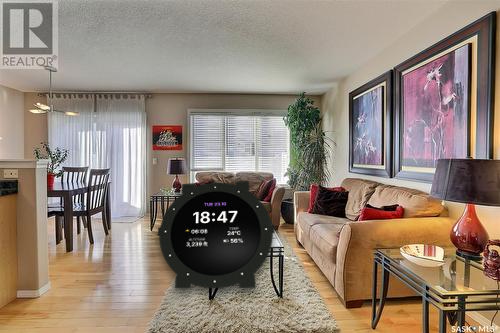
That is 18.47
